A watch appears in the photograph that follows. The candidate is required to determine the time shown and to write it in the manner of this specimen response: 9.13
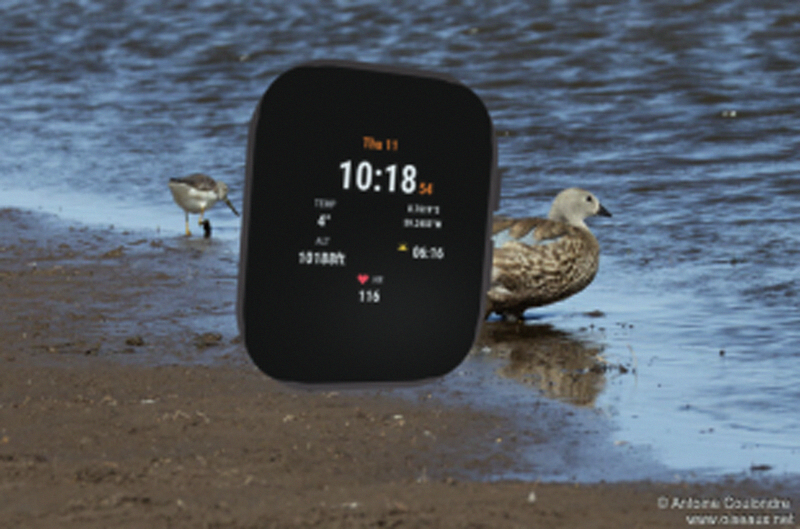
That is 10.18
